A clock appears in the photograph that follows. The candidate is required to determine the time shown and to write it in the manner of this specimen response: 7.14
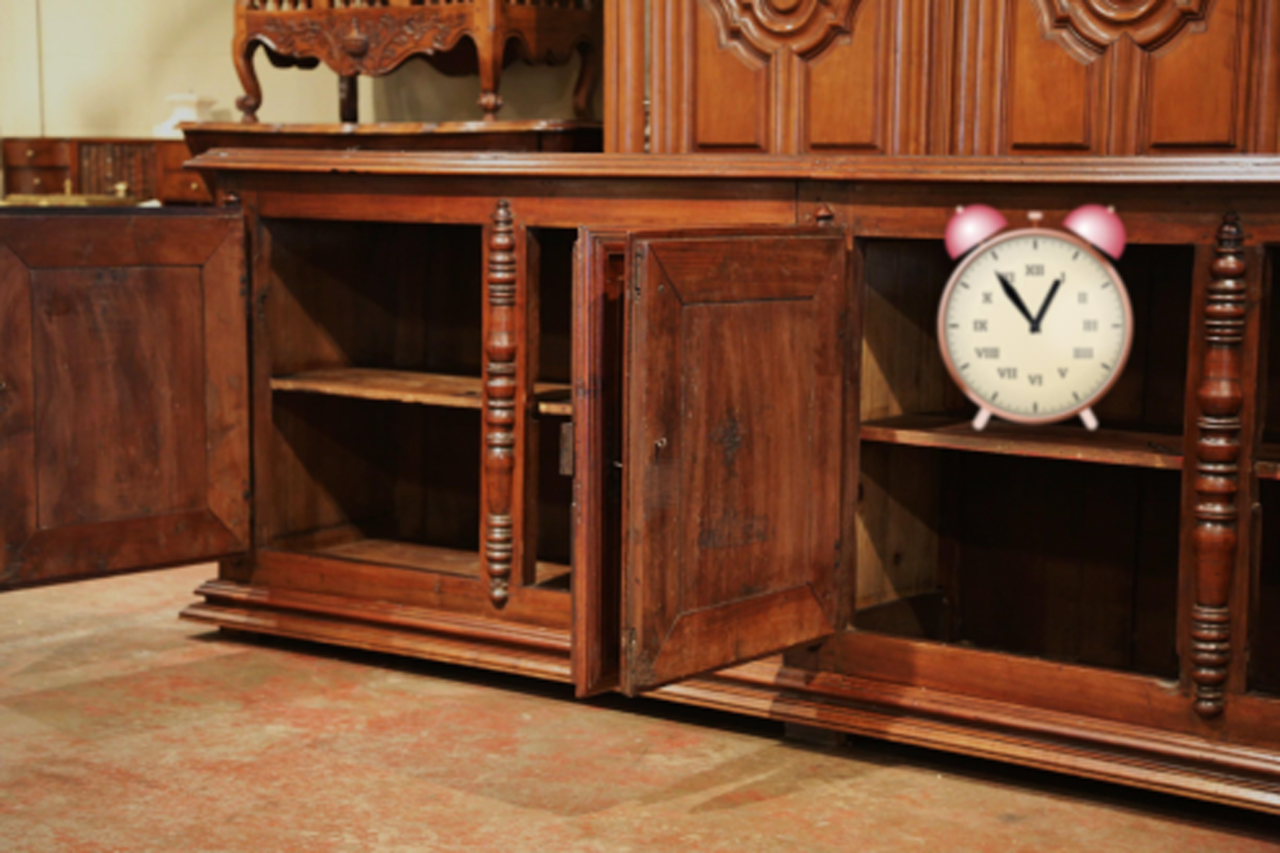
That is 12.54
